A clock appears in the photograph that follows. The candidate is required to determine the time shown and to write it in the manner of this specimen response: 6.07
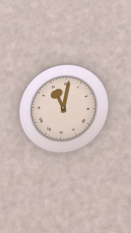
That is 11.01
